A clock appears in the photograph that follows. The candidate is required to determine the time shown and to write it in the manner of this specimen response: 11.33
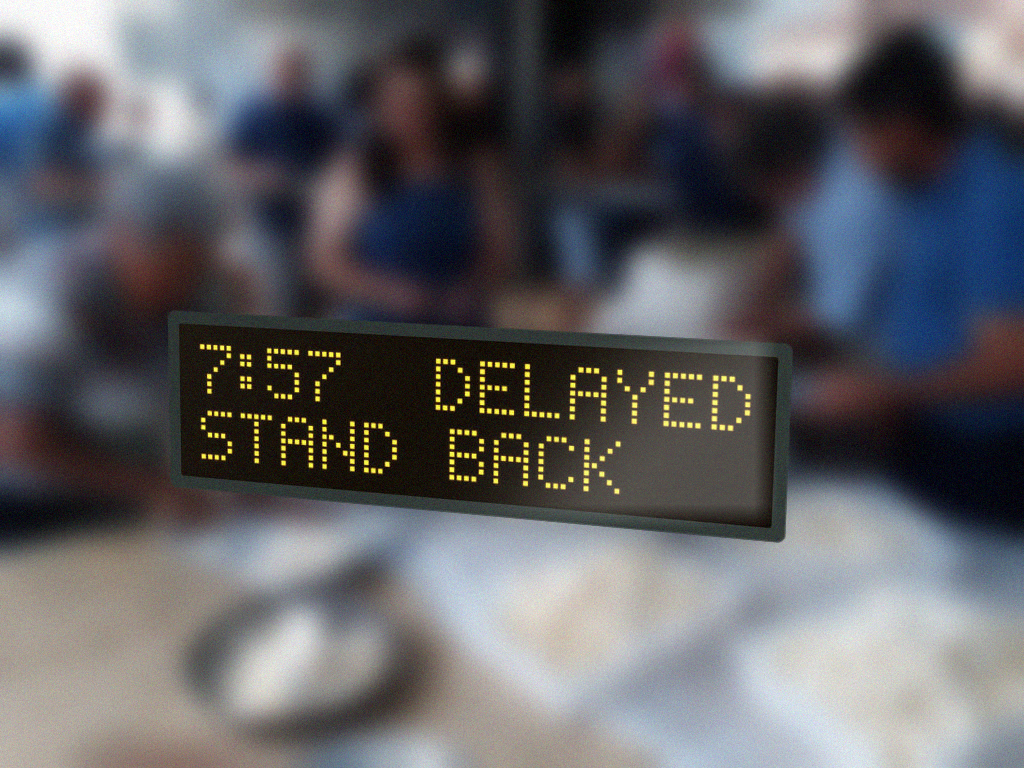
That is 7.57
